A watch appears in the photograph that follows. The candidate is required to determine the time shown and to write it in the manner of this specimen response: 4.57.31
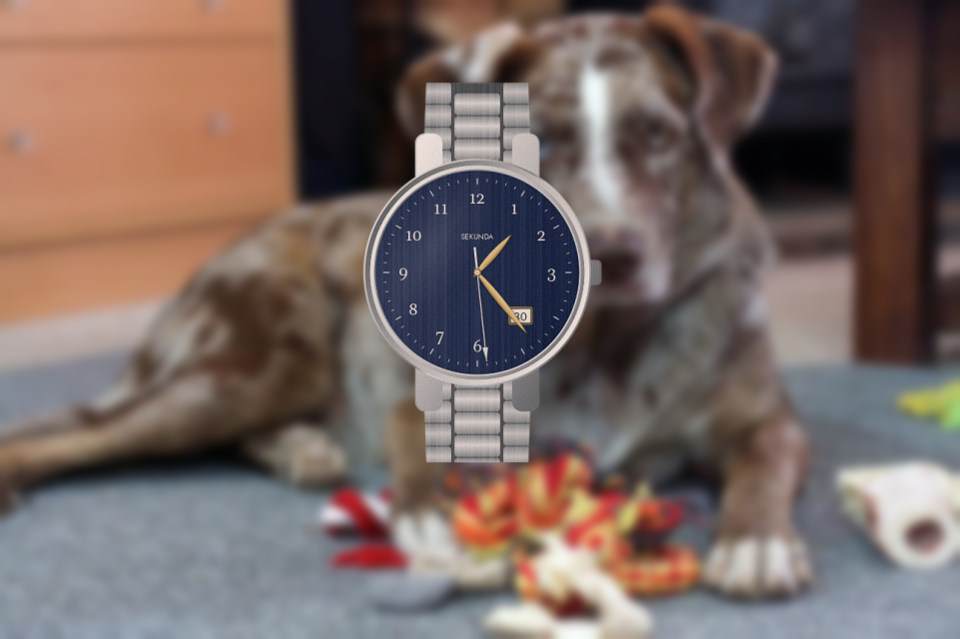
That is 1.23.29
